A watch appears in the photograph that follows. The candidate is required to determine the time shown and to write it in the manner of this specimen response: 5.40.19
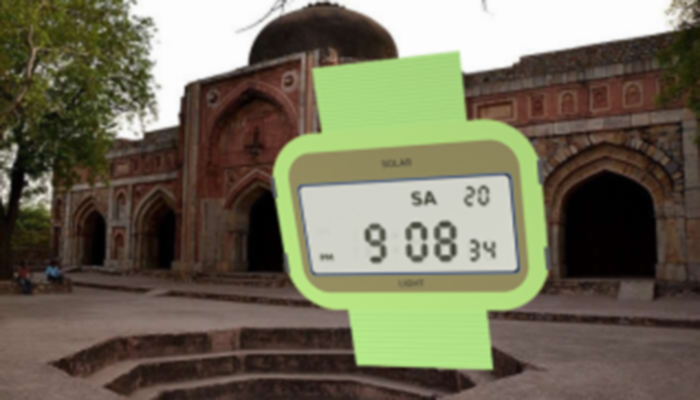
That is 9.08.34
